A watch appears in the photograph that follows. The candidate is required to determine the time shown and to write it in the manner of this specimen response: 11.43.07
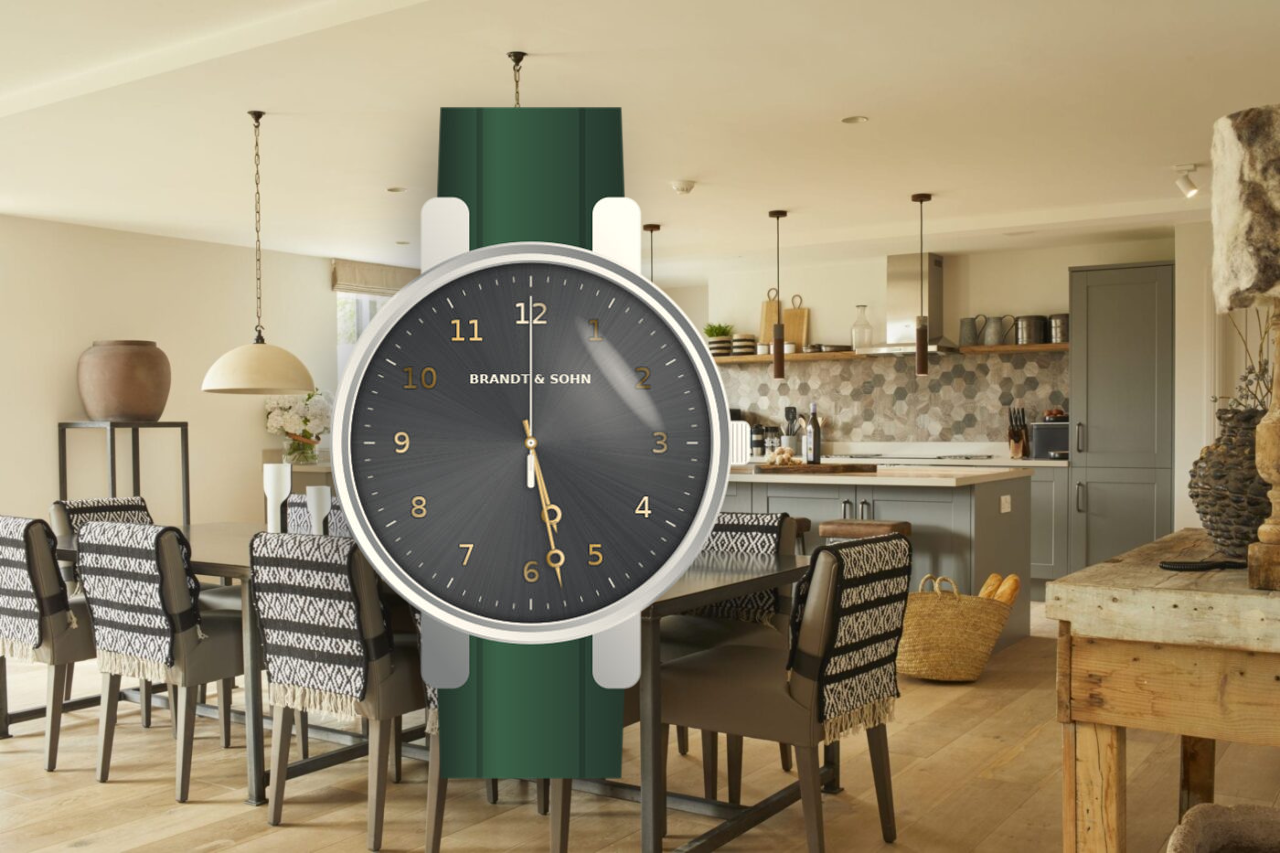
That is 5.28.00
